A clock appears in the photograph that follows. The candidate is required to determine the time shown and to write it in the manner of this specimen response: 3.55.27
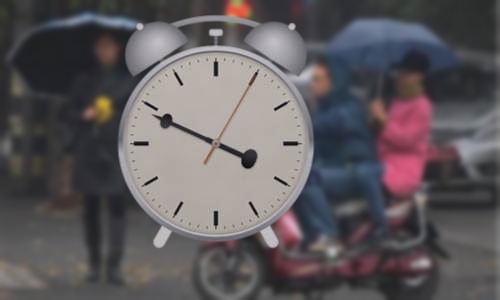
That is 3.49.05
